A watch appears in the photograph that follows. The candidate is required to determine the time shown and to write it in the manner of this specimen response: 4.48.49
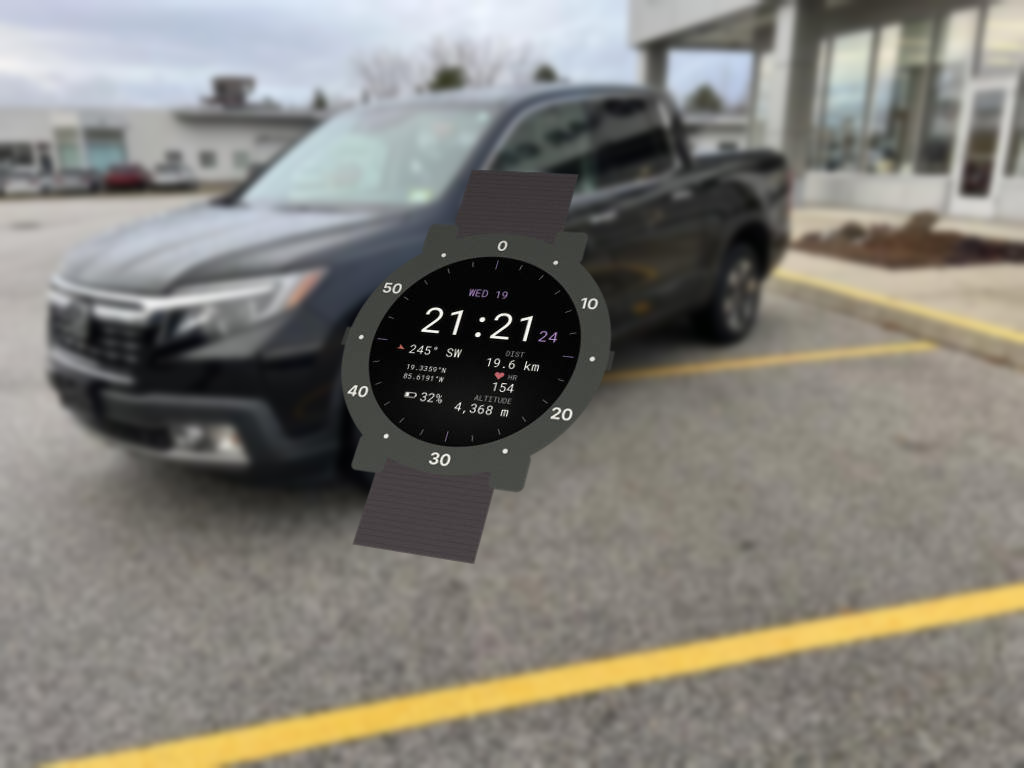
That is 21.21.24
